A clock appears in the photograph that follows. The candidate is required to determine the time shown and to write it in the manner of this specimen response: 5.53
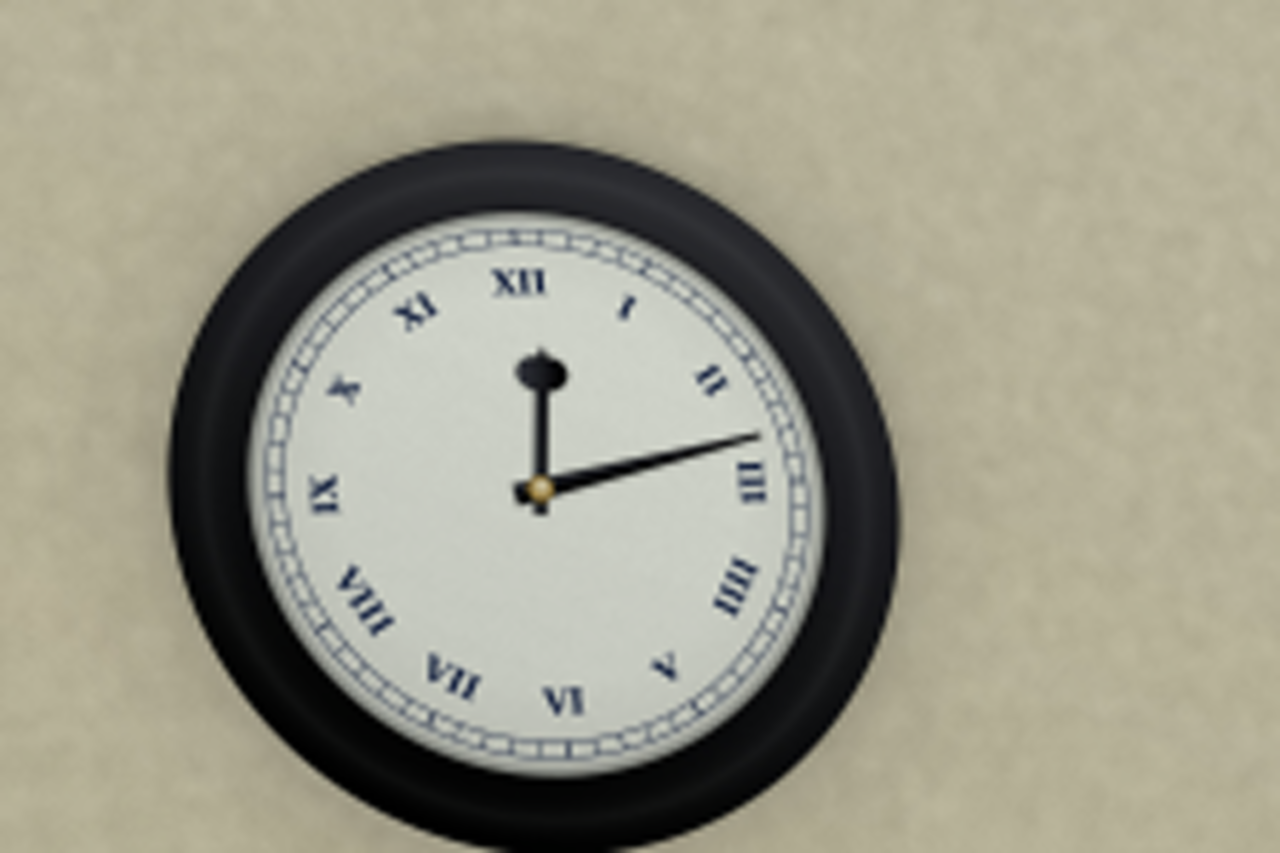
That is 12.13
